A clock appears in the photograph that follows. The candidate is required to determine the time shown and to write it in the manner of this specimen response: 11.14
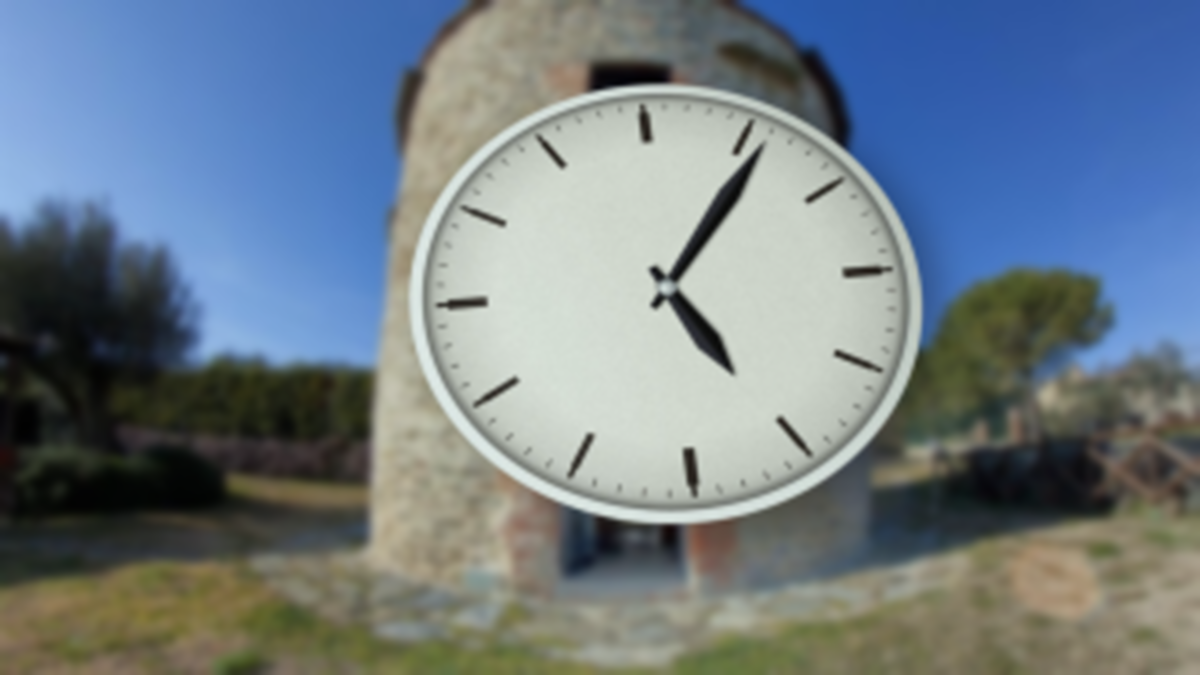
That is 5.06
